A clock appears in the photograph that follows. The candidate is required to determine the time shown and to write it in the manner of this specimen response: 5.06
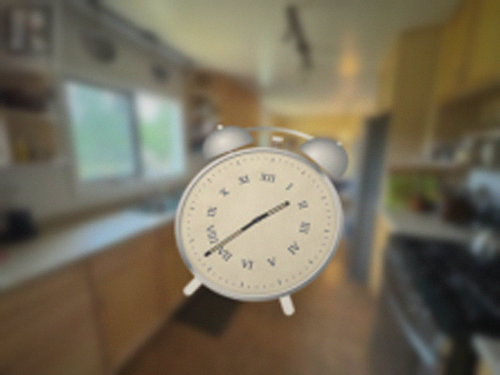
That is 1.37
